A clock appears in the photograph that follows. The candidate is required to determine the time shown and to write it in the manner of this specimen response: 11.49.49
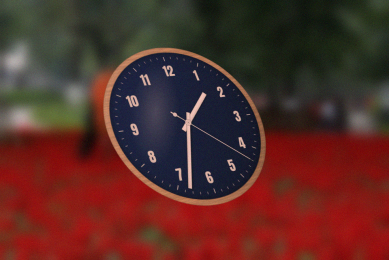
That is 1.33.22
